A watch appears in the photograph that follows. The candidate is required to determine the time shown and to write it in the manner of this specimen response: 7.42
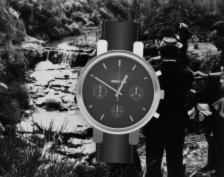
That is 12.50
